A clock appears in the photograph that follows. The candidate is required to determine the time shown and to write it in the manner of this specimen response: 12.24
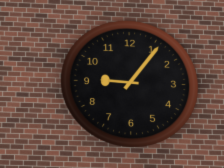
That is 9.06
